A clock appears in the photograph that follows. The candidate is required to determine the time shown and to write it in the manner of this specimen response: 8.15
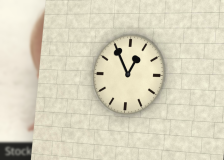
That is 12.55
